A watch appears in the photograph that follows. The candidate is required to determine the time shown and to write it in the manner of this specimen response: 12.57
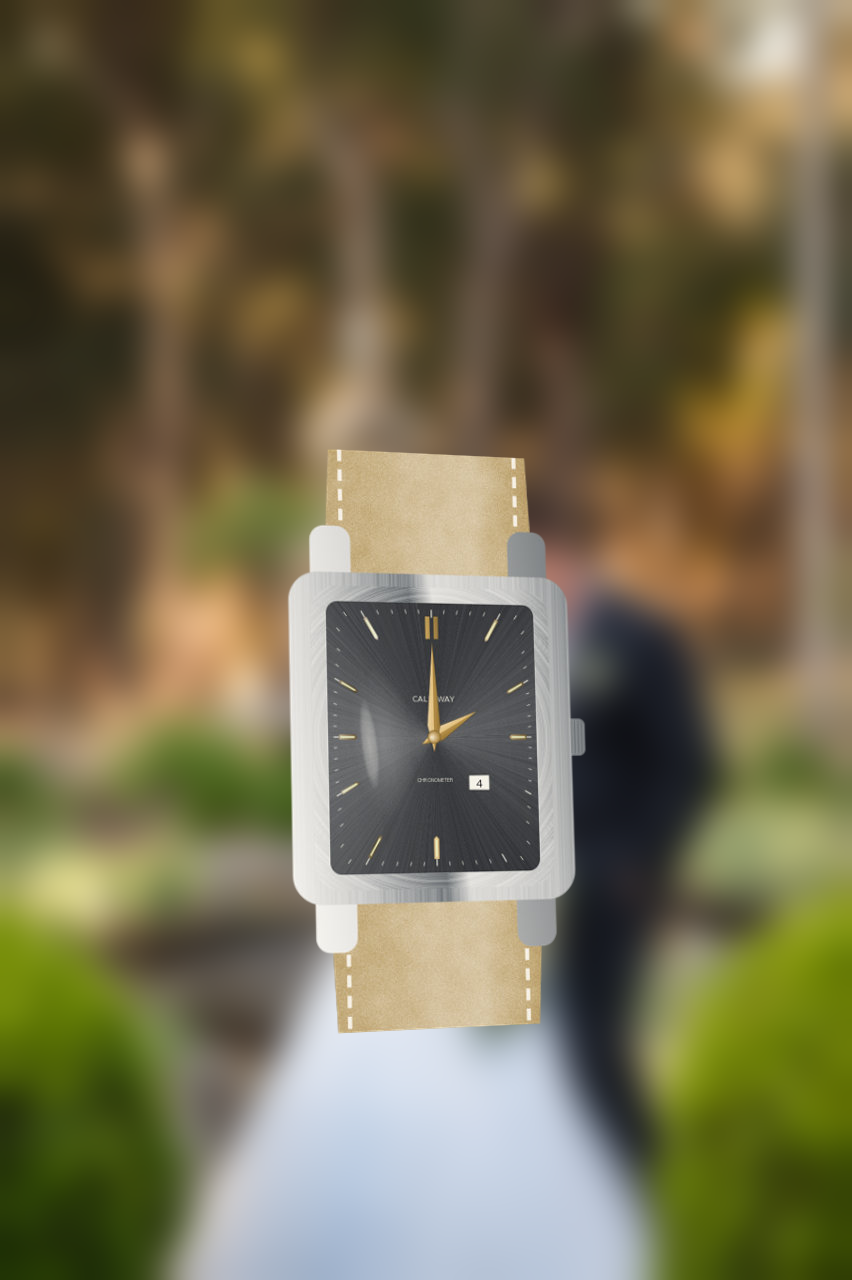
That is 2.00
